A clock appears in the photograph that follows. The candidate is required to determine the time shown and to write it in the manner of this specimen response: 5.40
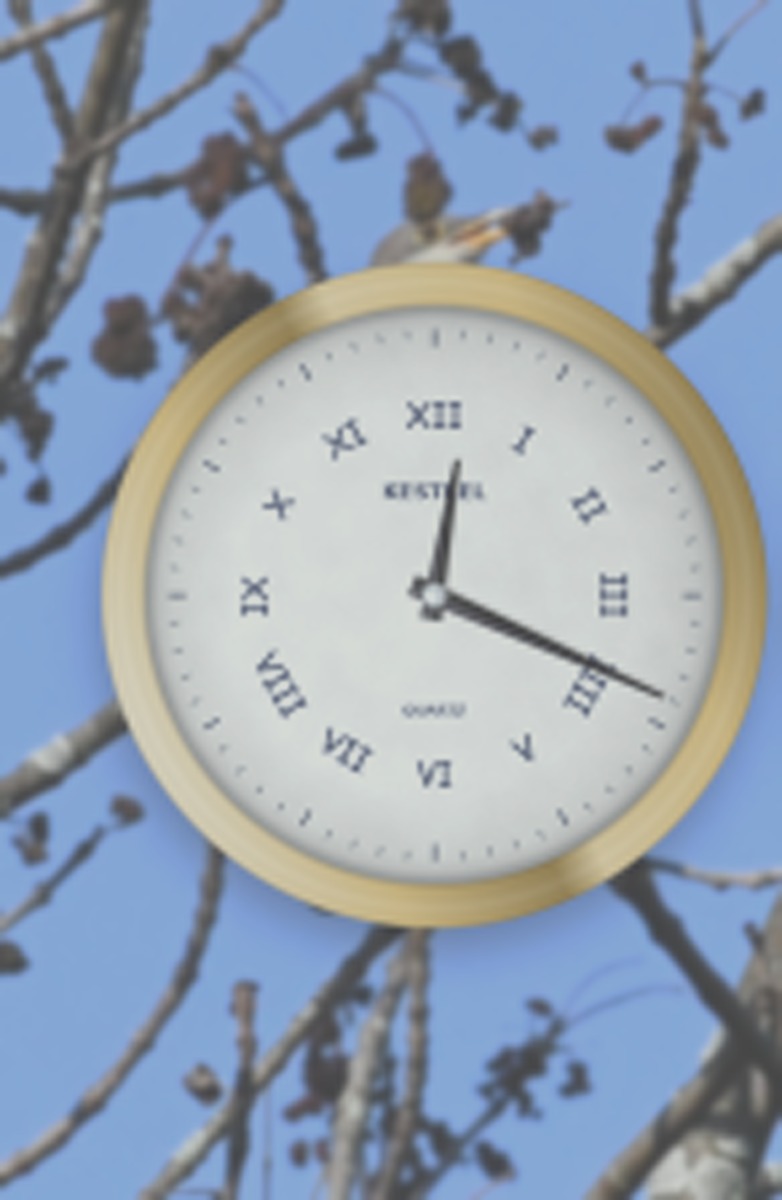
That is 12.19
